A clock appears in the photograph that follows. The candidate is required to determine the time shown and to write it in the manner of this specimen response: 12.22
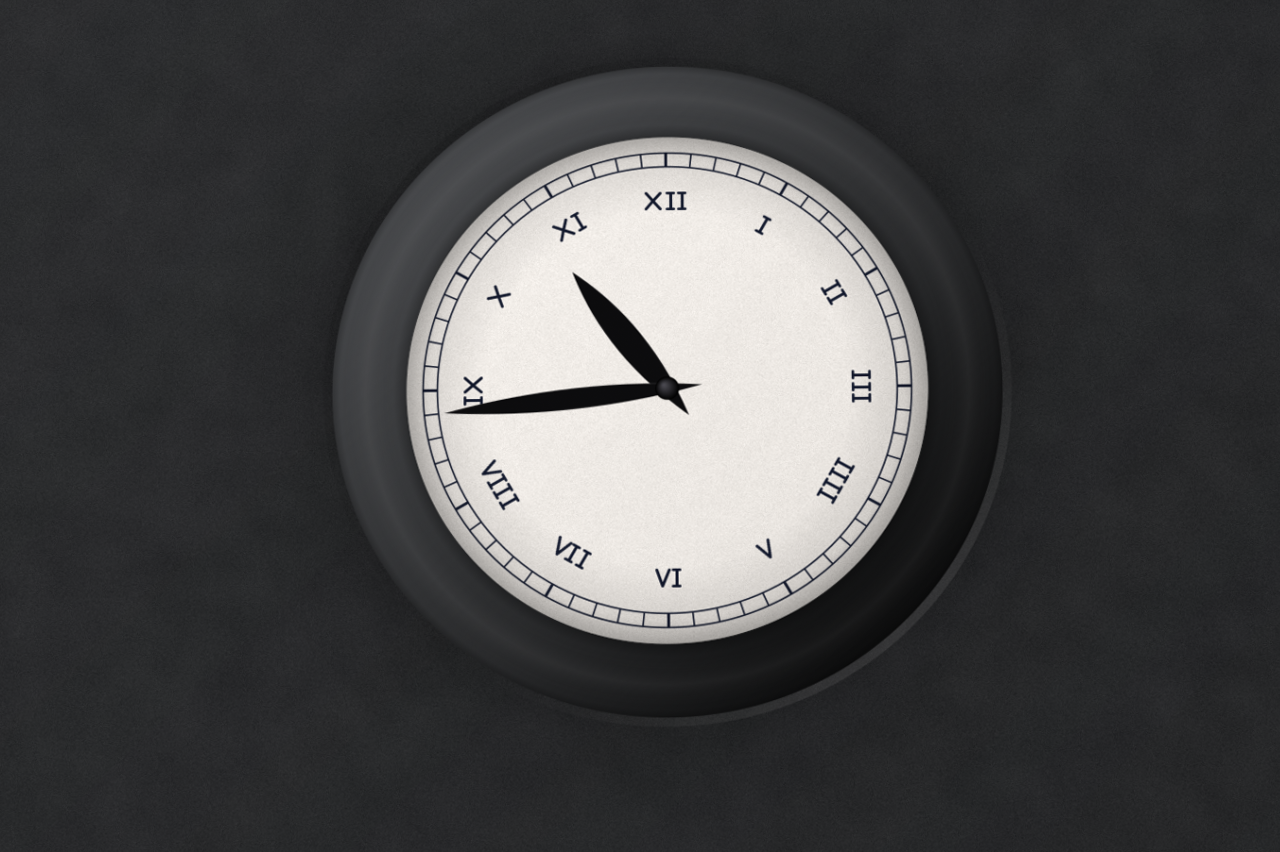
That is 10.44
